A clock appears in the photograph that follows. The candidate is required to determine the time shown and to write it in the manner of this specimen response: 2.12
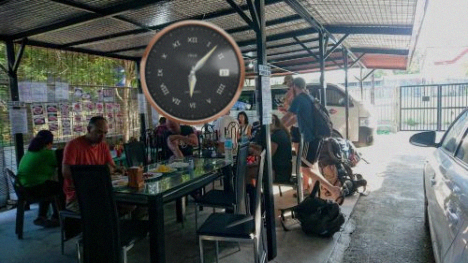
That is 6.07
